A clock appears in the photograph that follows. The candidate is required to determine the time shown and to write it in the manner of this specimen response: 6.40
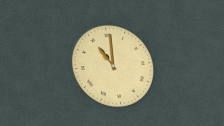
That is 11.01
